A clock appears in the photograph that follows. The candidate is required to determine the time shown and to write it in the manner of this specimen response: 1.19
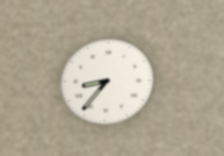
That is 8.36
